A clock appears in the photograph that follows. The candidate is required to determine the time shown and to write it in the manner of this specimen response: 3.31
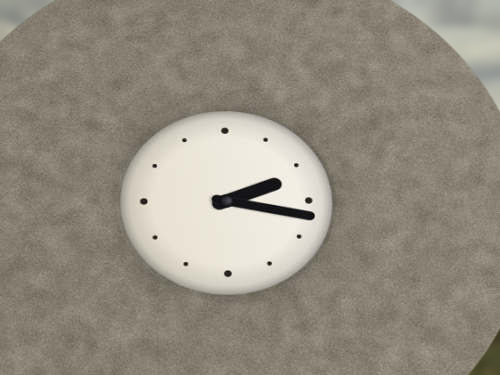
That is 2.17
